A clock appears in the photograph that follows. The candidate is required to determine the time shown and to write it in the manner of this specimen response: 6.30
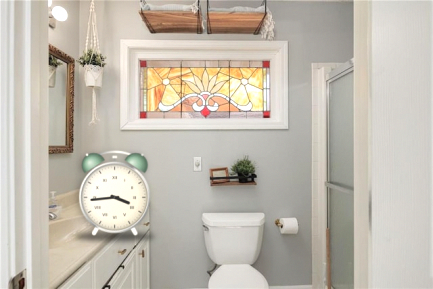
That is 3.44
